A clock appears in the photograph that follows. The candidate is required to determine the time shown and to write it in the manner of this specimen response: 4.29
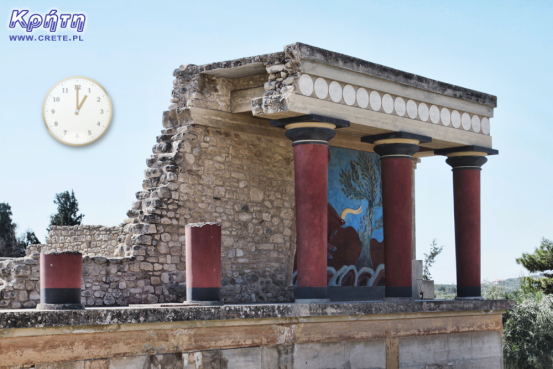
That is 1.00
